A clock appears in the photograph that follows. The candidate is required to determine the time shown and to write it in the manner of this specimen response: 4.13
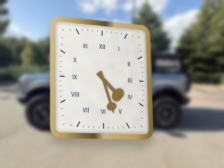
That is 4.27
